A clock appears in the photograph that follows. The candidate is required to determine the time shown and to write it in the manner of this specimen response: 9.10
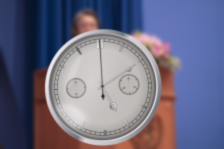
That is 5.10
